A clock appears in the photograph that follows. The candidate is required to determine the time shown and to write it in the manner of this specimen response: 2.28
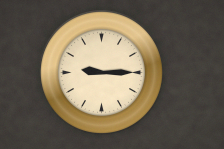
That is 9.15
